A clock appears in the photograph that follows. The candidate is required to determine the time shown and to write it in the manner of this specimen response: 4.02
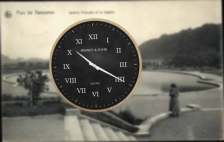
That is 10.20
